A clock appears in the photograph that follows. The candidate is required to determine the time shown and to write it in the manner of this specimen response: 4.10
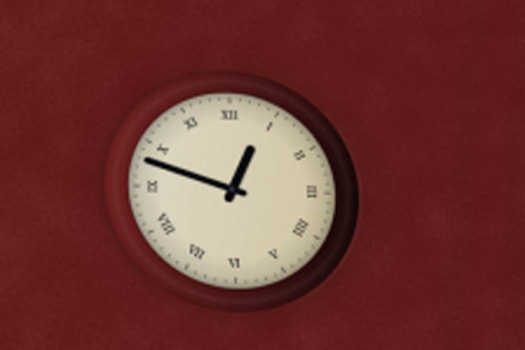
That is 12.48
